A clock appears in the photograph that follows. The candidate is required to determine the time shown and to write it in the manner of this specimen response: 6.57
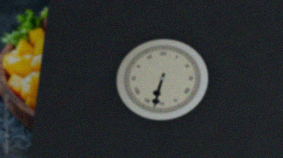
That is 6.32
